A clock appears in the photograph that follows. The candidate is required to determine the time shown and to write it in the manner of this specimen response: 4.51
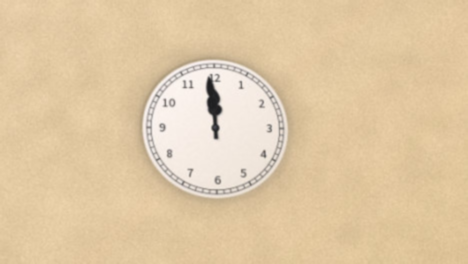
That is 11.59
